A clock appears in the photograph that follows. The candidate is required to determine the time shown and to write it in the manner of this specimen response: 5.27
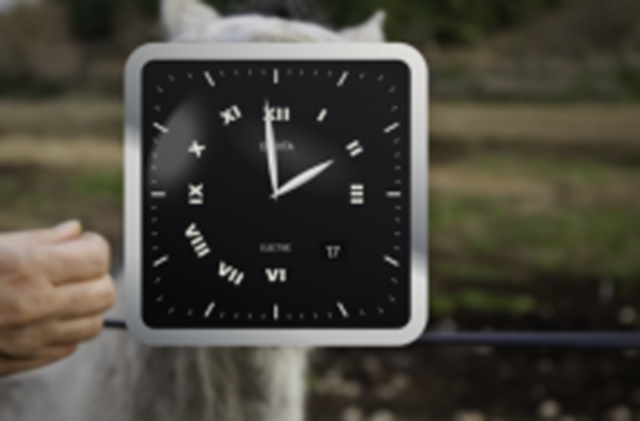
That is 1.59
